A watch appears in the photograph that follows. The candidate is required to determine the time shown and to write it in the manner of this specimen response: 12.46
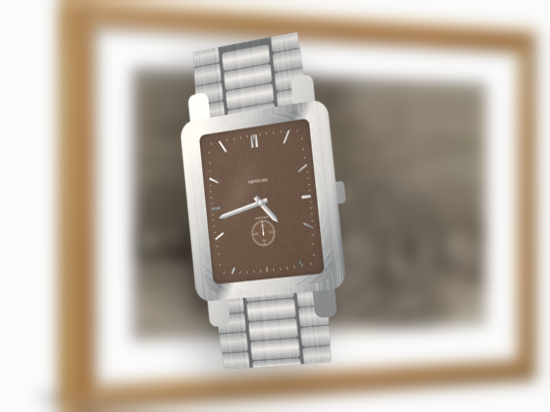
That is 4.43
